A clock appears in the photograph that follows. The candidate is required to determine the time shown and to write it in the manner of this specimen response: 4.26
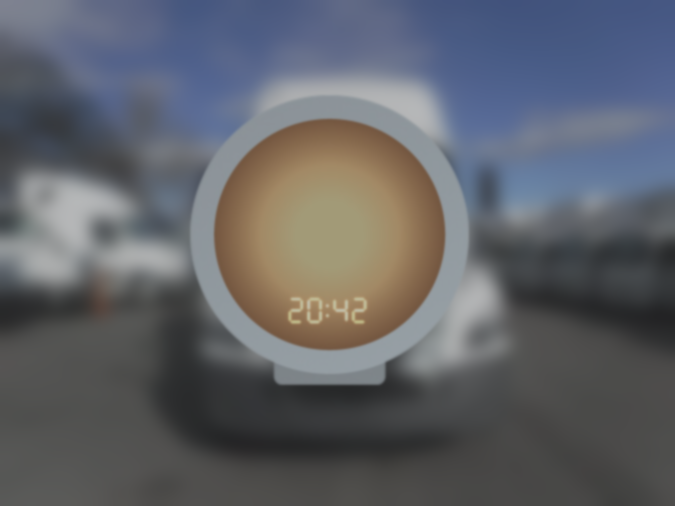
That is 20.42
